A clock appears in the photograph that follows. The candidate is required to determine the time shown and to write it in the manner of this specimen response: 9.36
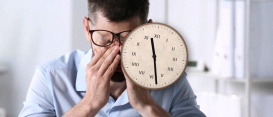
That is 11.28
